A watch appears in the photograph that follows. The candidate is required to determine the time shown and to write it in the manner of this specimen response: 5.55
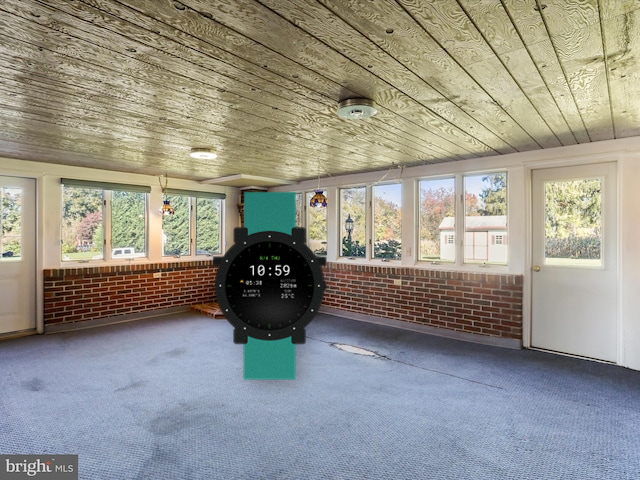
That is 10.59
